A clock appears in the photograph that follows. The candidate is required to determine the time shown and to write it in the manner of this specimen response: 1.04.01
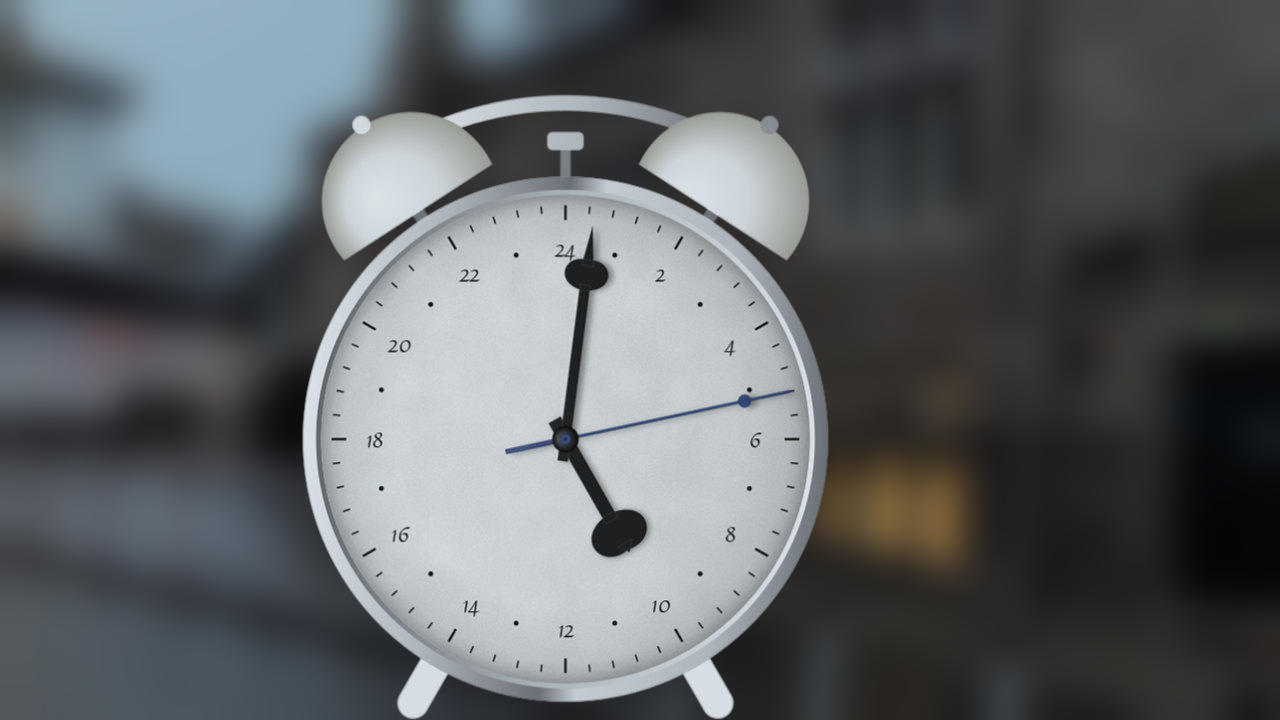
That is 10.01.13
